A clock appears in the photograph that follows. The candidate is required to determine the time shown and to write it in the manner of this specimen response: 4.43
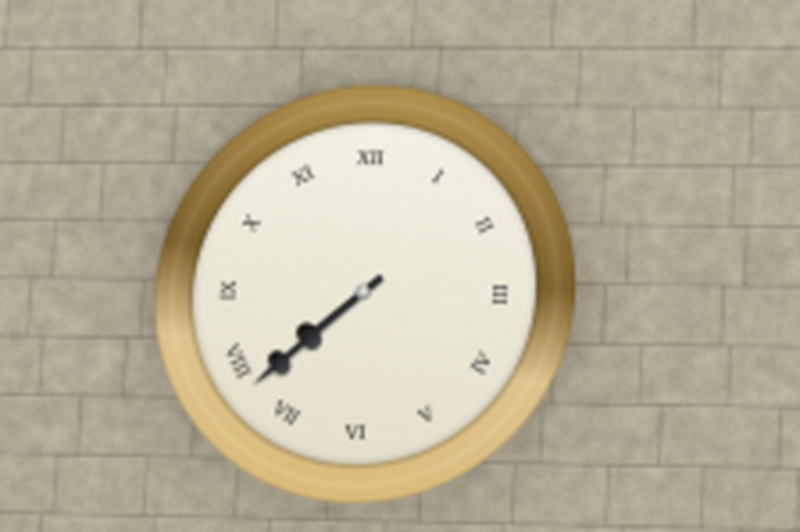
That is 7.38
